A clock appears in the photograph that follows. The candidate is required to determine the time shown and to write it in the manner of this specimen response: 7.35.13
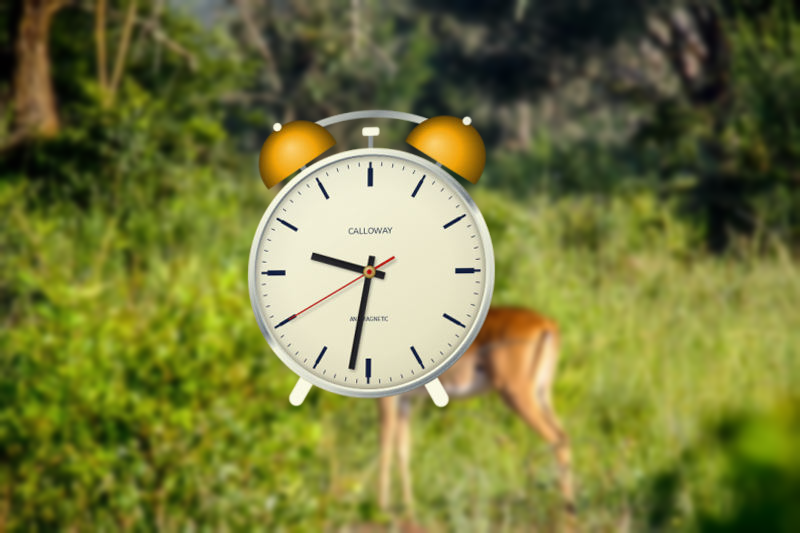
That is 9.31.40
